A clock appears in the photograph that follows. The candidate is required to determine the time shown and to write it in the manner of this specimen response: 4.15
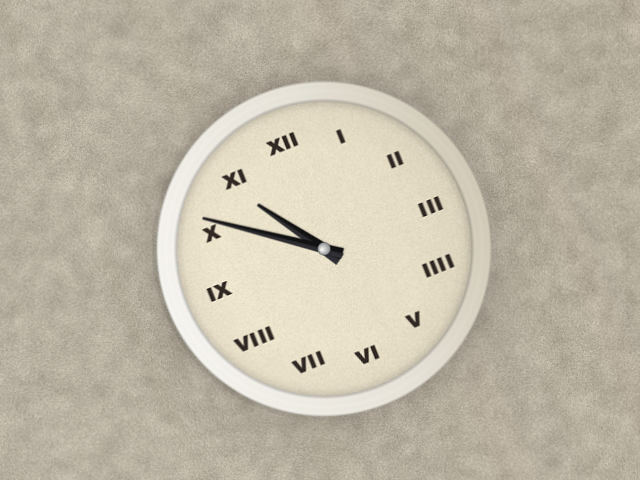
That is 10.51
